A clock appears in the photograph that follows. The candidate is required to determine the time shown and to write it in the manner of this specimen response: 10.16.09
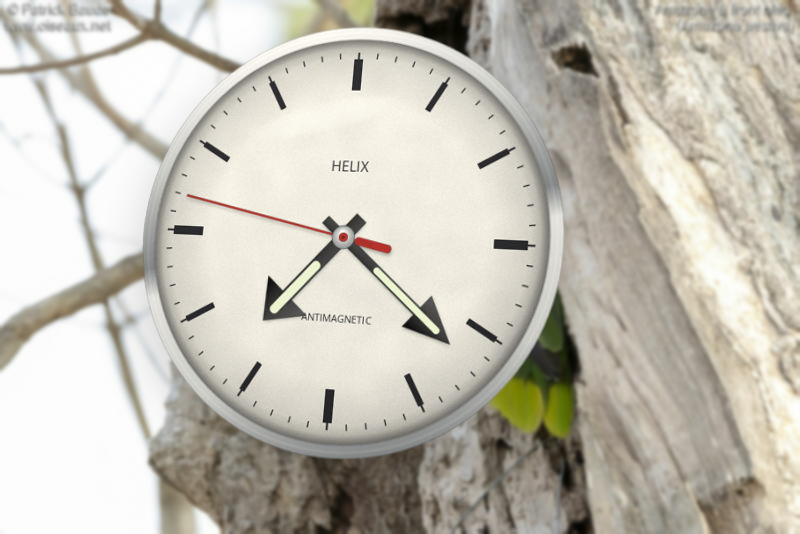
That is 7.21.47
